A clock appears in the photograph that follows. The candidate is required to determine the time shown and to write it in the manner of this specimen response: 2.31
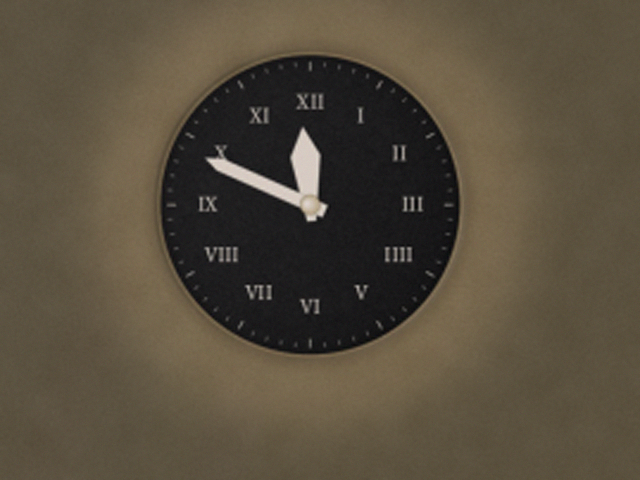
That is 11.49
